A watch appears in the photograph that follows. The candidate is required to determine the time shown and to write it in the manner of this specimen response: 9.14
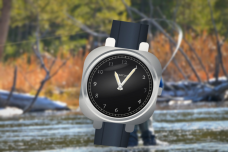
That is 11.05
